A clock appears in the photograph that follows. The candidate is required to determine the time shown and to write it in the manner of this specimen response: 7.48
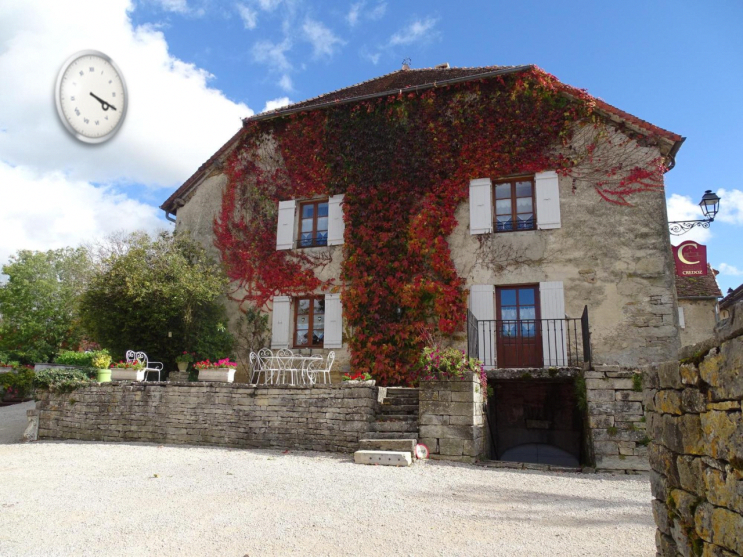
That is 4.20
